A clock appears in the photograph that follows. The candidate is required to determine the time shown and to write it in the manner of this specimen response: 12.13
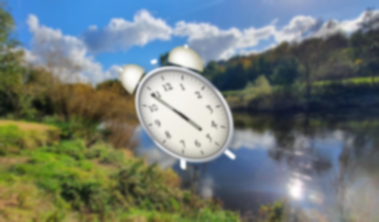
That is 4.54
